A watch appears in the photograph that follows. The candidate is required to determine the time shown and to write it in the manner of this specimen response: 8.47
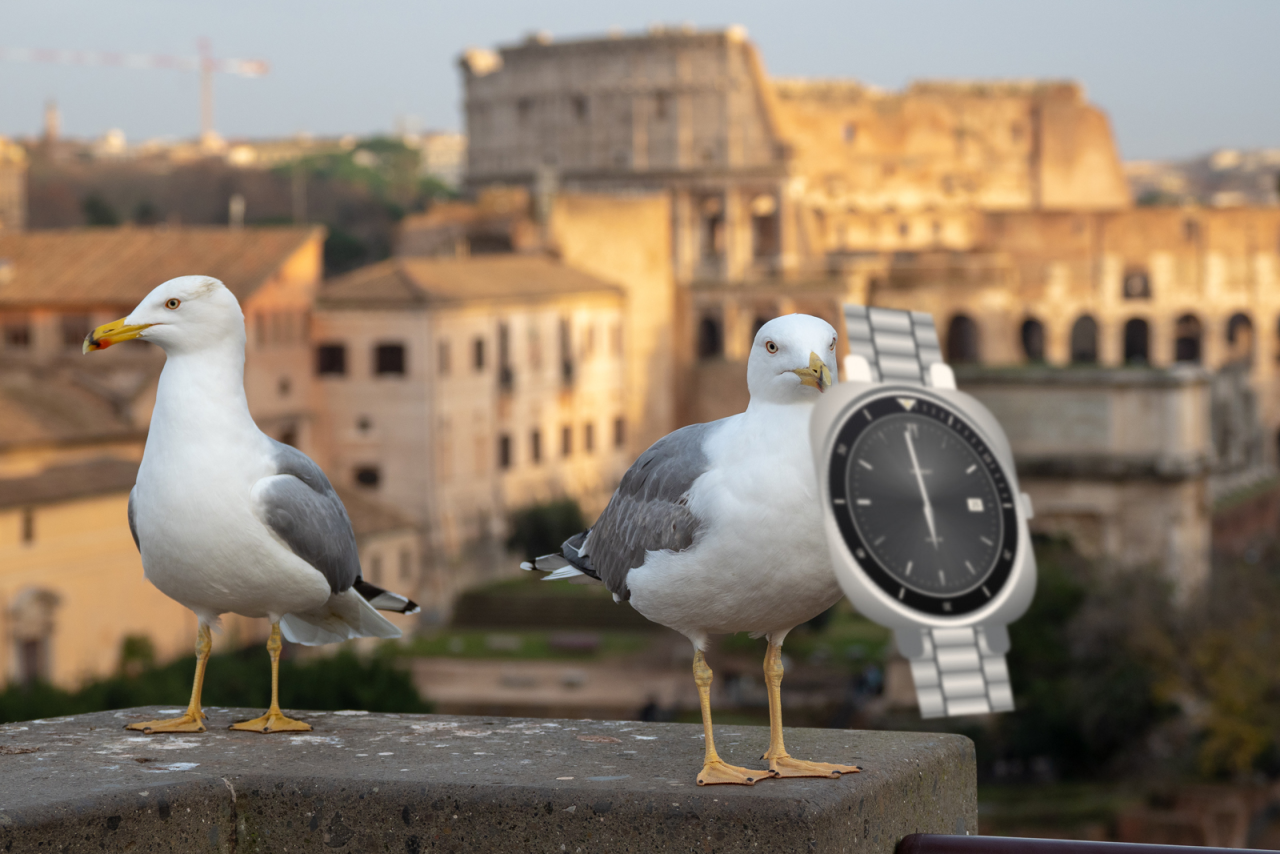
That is 5.59
